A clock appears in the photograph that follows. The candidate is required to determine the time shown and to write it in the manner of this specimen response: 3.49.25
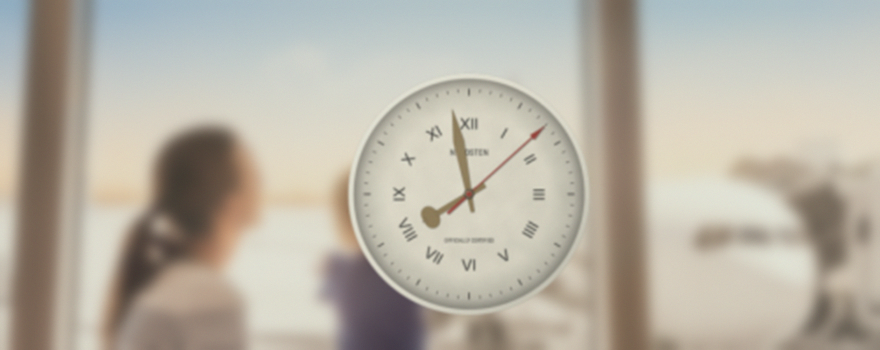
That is 7.58.08
